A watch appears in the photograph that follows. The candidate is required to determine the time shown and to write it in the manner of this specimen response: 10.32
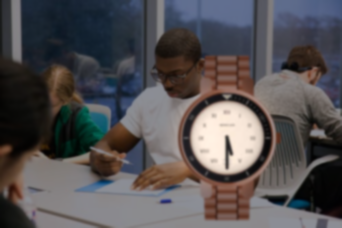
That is 5.30
